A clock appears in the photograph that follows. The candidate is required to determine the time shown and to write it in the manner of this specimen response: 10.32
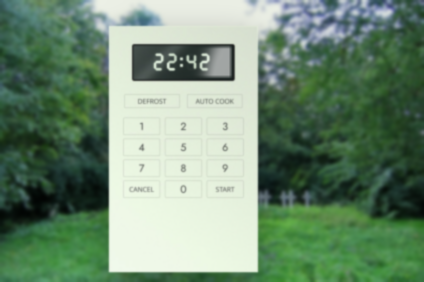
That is 22.42
